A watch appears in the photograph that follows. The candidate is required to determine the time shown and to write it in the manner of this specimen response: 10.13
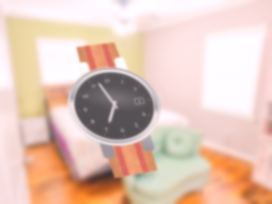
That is 6.57
